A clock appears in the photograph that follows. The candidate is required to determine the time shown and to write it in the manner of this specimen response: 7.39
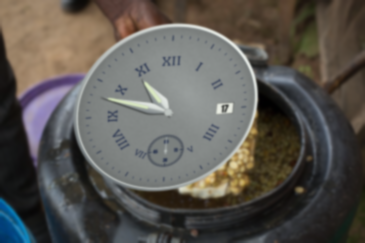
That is 10.48
